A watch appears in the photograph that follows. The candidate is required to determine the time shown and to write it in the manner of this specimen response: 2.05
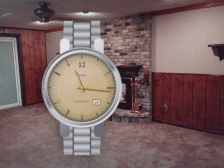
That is 11.16
